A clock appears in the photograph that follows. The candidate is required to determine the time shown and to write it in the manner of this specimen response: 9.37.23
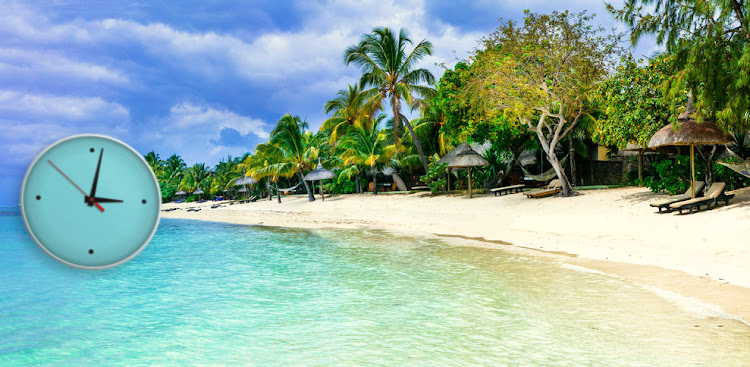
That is 3.01.52
